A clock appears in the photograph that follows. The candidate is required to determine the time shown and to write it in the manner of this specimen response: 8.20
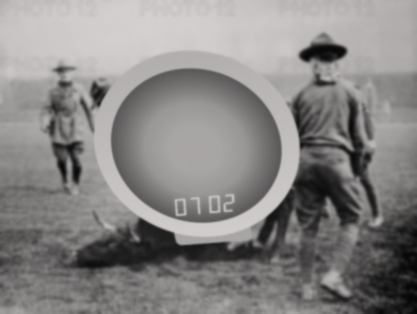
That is 7.02
